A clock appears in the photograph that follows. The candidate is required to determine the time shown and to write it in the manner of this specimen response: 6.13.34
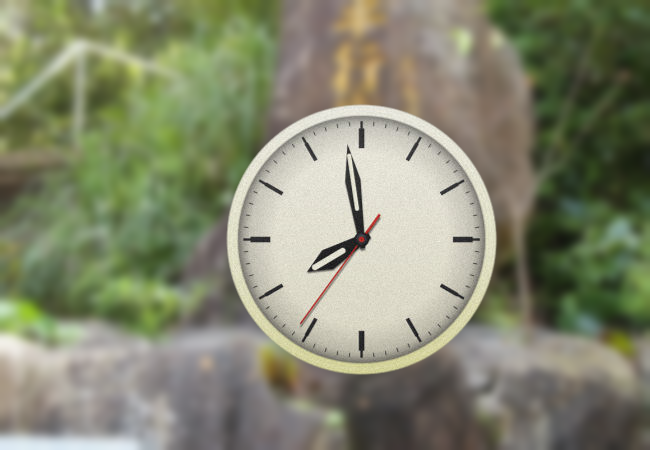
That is 7.58.36
